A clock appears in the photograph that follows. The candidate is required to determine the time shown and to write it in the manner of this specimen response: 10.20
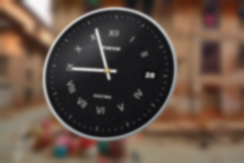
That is 8.56
